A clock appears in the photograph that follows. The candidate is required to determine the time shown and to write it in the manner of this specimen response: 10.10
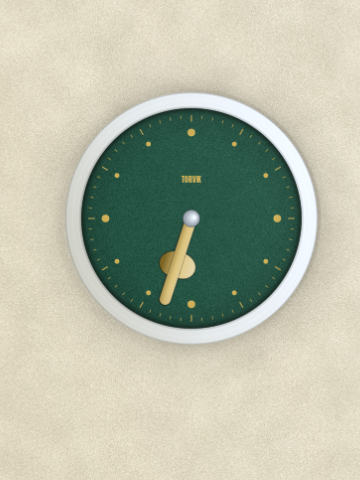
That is 6.33
